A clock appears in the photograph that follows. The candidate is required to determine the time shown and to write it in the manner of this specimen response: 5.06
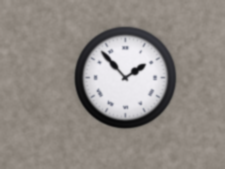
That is 1.53
